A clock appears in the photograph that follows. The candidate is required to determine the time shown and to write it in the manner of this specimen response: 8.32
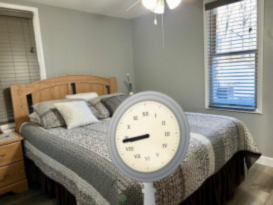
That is 8.44
